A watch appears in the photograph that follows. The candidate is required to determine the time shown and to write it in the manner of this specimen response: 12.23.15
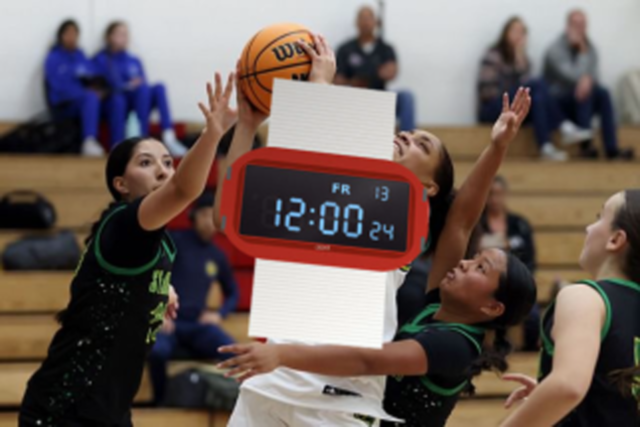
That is 12.00.24
